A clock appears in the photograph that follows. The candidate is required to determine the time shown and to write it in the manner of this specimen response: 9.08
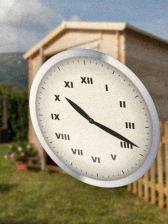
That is 10.19
